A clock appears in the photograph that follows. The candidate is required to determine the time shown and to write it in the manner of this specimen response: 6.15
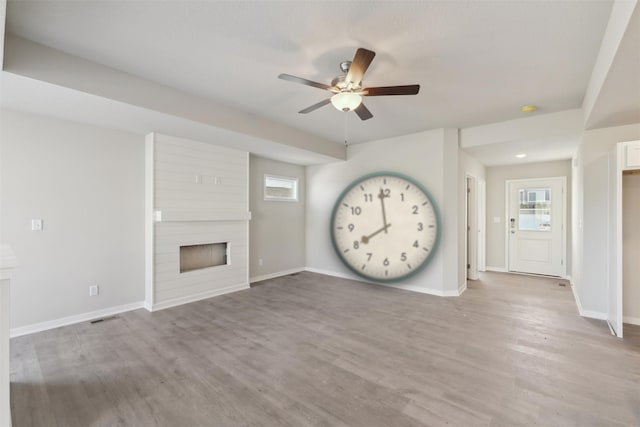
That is 7.59
